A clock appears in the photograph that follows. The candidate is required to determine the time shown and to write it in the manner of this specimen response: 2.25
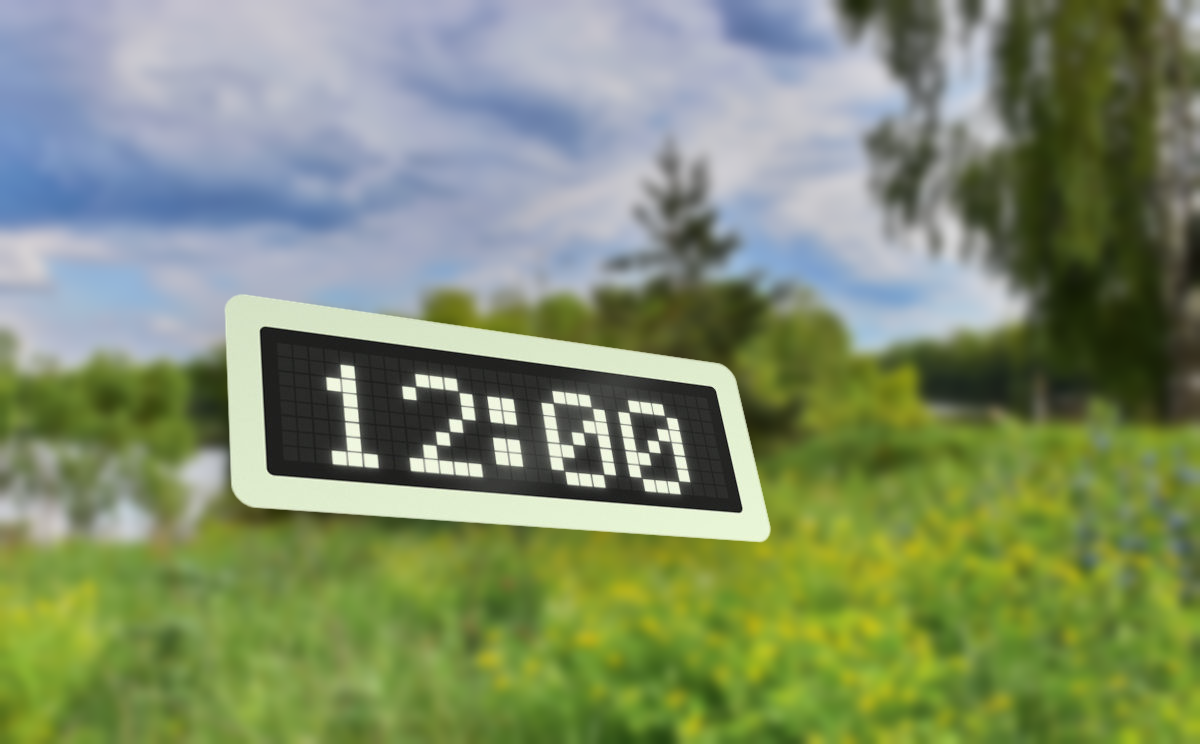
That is 12.00
